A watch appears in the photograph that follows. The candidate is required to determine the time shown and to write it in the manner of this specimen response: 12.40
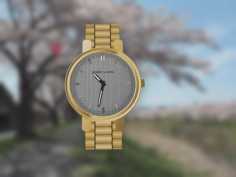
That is 10.32
